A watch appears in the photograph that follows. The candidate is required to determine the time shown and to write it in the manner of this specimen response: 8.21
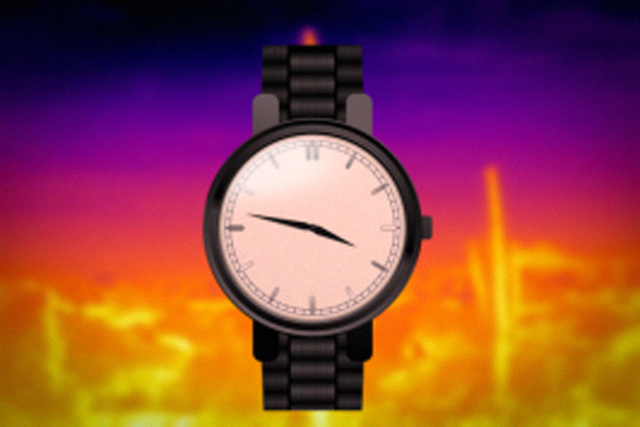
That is 3.47
